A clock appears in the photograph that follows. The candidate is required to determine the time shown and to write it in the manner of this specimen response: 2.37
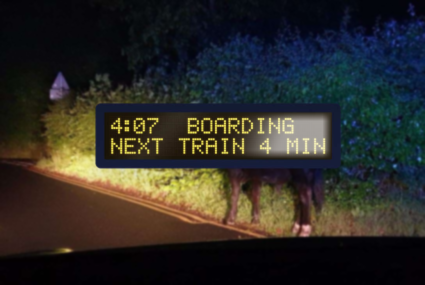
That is 4.07
